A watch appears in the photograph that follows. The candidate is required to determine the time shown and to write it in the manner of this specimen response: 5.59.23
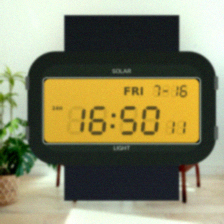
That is 16.50.11
